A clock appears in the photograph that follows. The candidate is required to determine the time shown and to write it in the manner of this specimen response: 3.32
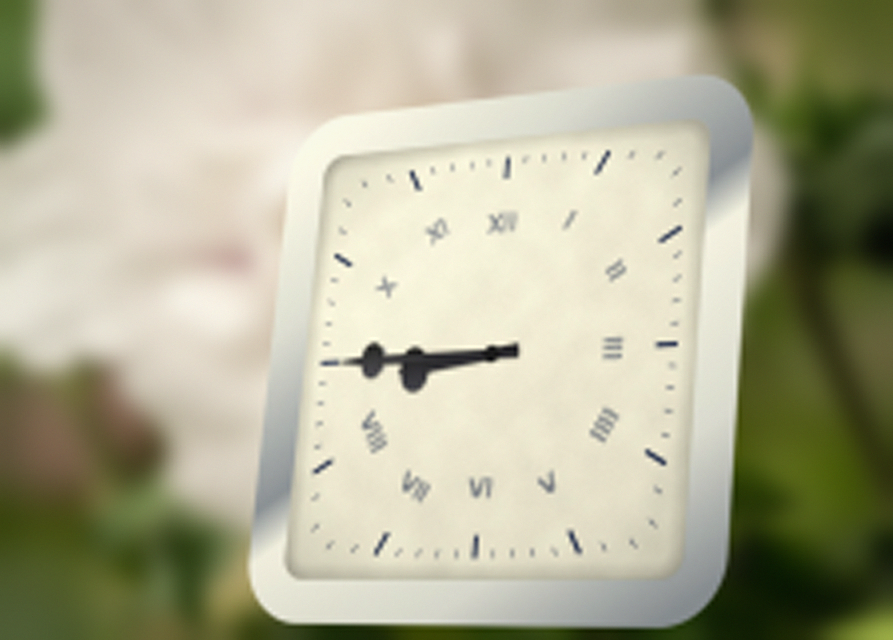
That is 8.45
